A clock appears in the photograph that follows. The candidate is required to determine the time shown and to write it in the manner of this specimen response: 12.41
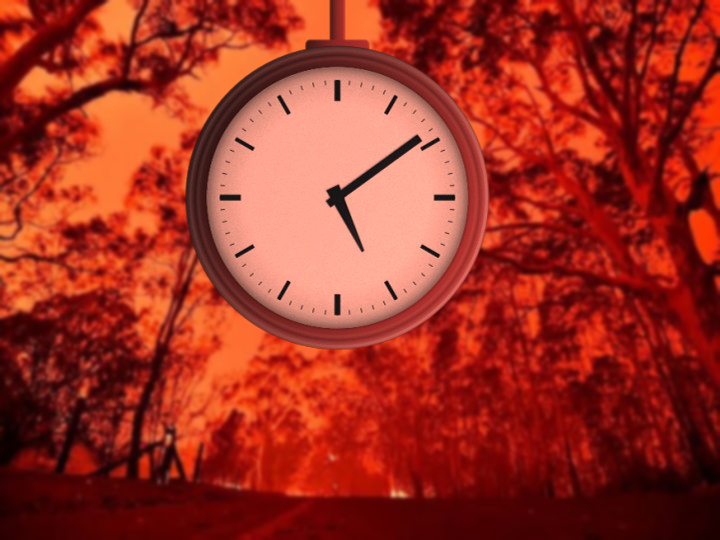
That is 5.09
